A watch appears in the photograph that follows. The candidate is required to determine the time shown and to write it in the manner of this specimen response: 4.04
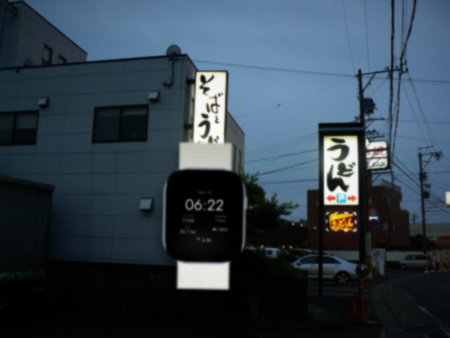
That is 6.22
